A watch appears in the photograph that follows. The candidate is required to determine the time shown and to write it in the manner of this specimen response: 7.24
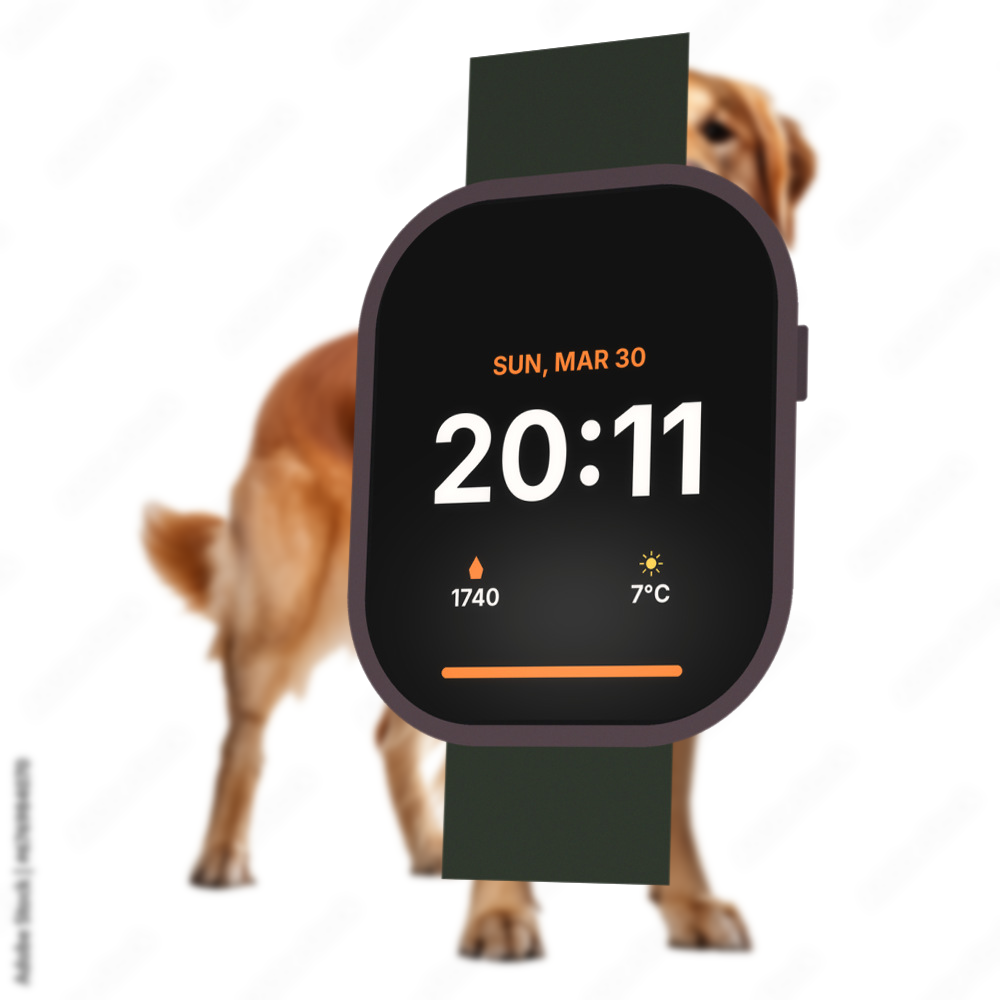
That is 20.11
